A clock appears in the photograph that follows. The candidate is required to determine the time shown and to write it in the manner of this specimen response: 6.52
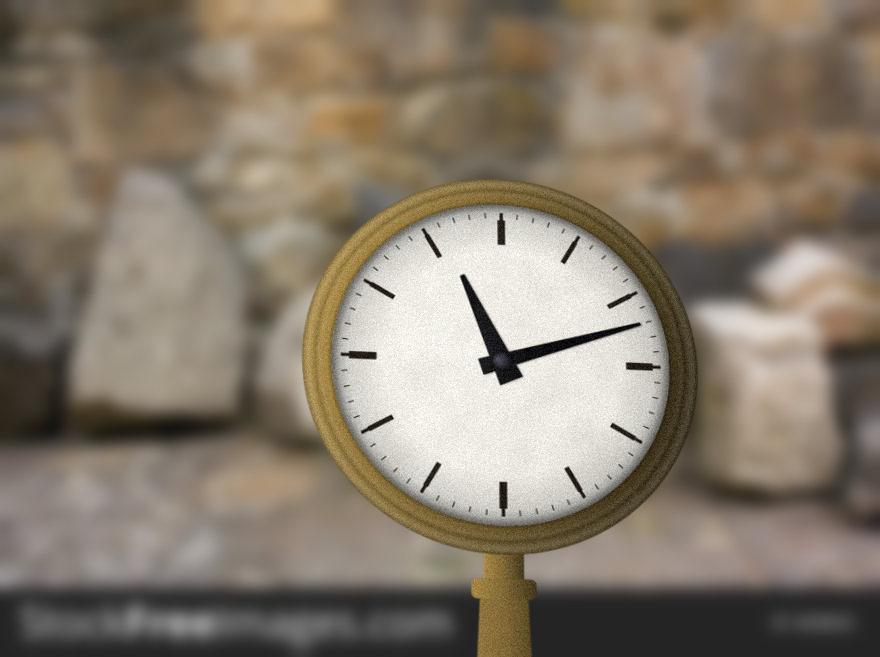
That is 11.12
